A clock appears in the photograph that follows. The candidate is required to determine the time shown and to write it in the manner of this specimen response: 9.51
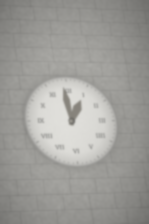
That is 12.59
